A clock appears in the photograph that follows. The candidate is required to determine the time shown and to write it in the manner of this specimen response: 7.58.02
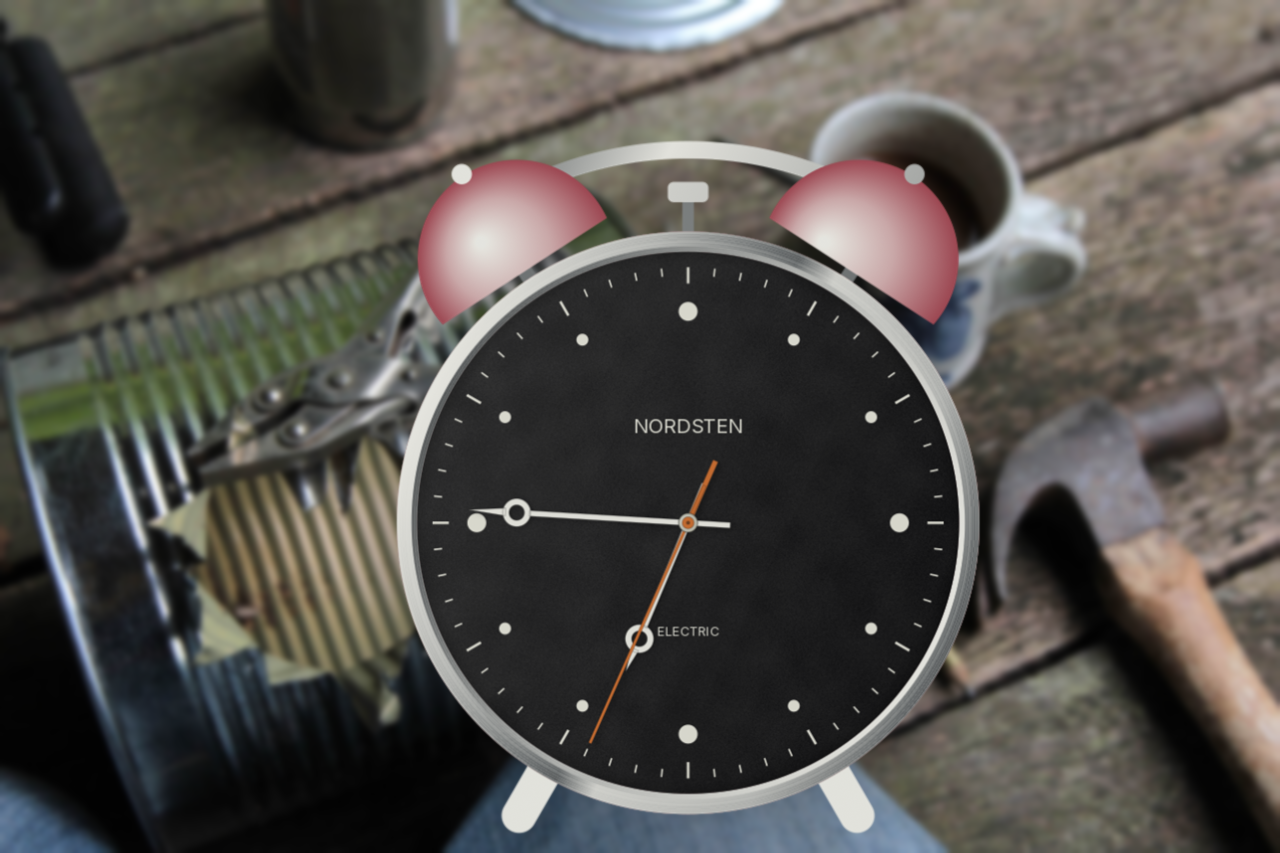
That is 6.45.34
